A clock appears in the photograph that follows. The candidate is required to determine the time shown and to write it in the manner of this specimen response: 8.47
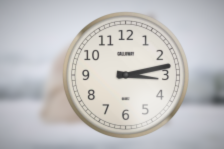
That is 3.13
